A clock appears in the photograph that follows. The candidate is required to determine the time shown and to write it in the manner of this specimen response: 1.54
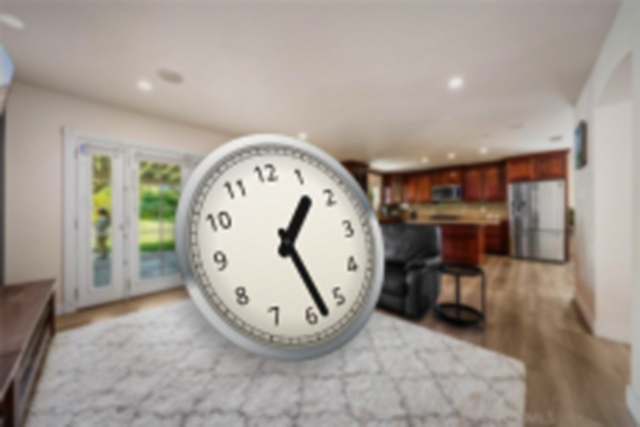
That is 1.28
